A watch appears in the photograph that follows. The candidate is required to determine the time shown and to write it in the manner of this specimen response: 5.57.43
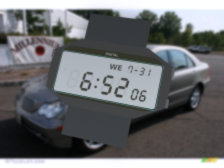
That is 6.52.06
